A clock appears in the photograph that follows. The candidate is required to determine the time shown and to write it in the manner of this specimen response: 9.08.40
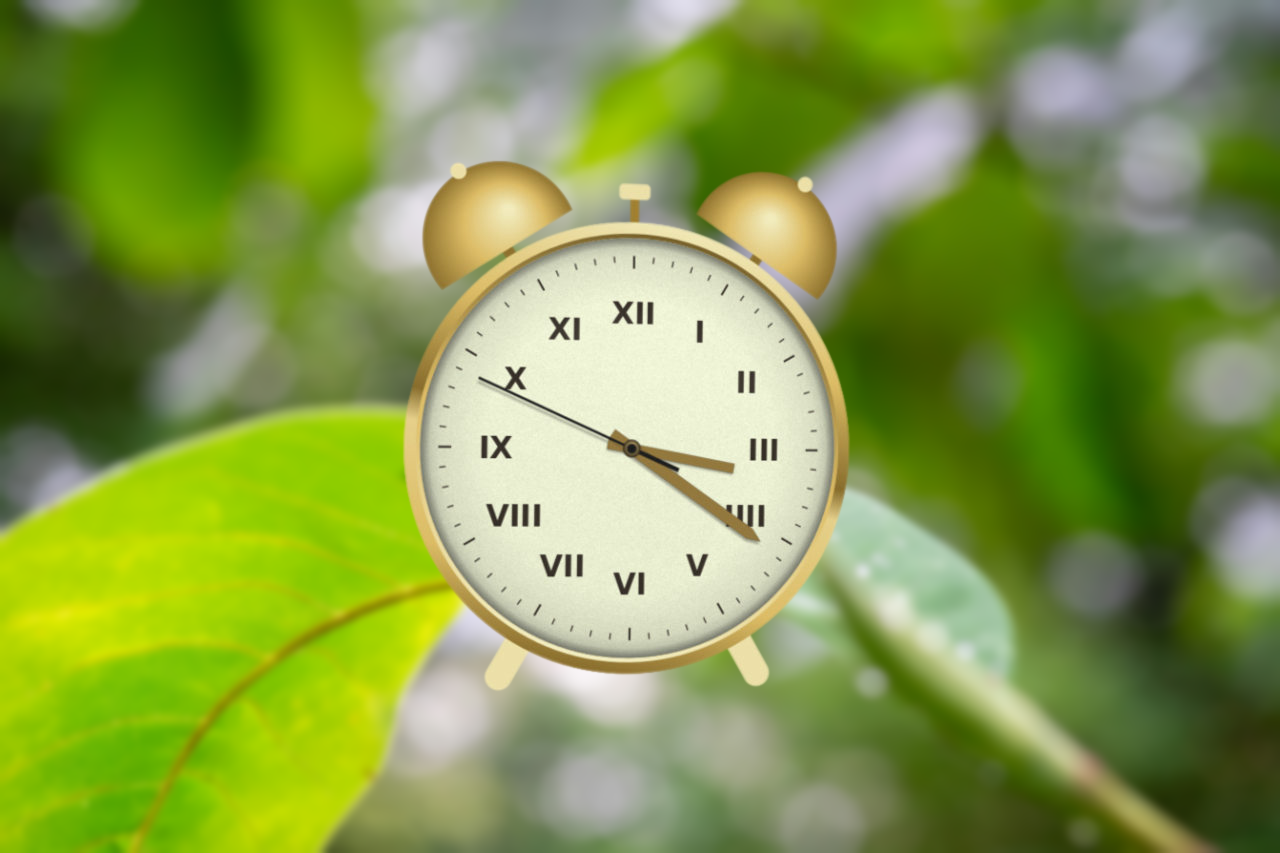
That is 3.20.49
